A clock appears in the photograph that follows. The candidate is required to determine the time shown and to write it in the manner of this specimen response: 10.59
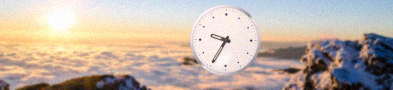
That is 9.35
